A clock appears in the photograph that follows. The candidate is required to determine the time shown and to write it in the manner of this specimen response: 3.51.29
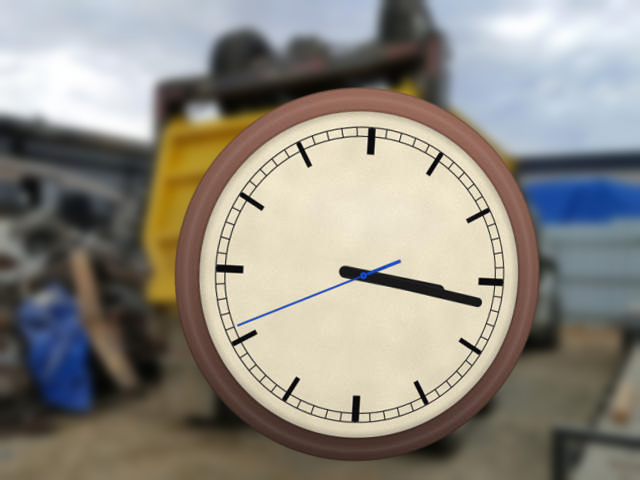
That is 3.16.41
